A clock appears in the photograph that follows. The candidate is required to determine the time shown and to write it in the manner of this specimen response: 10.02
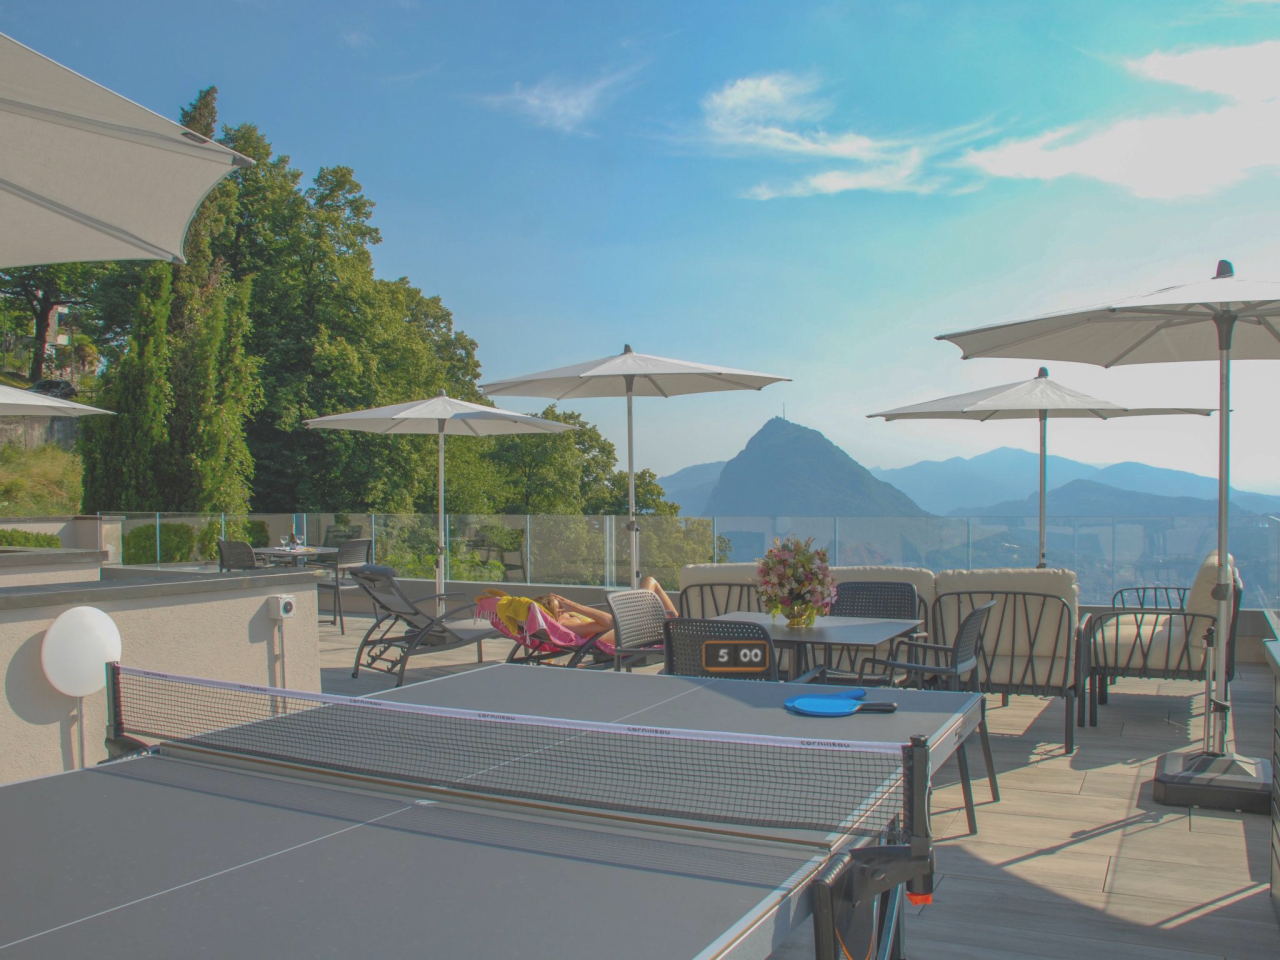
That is 5.00
